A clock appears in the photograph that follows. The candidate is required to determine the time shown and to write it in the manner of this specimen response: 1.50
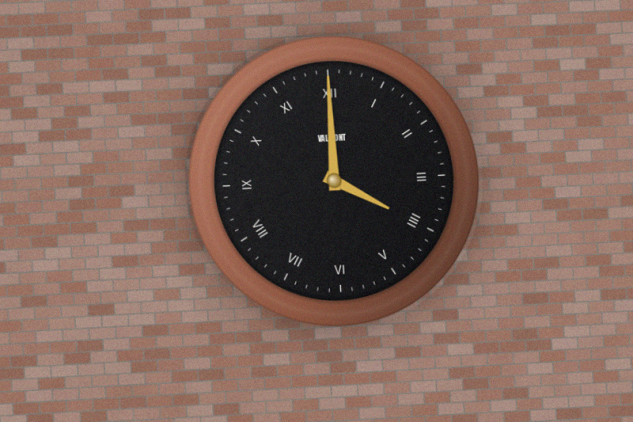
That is 4.00
